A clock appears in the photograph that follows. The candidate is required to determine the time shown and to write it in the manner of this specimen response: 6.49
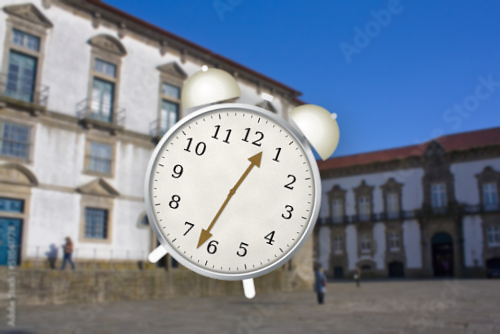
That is 12.32
